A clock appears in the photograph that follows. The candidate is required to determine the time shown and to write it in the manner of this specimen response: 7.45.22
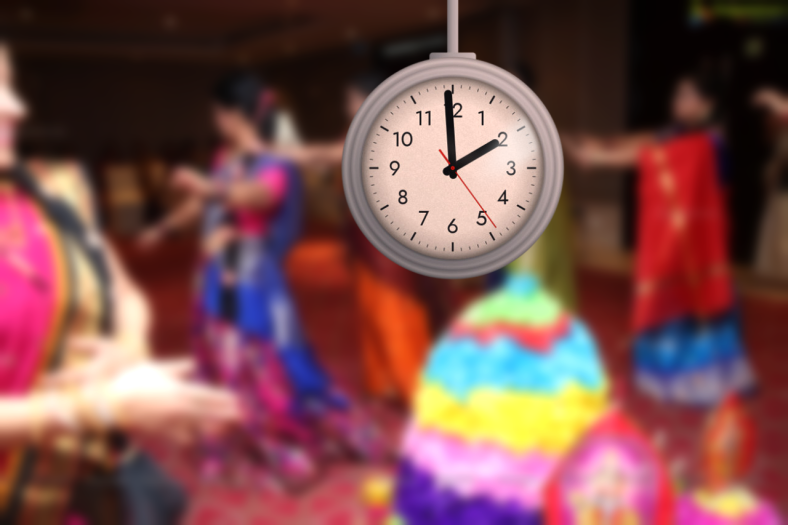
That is 1.59.24
